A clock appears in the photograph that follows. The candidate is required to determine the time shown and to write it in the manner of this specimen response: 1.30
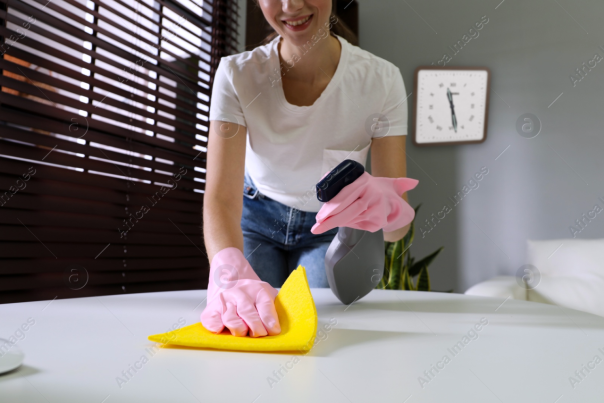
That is 11.28
